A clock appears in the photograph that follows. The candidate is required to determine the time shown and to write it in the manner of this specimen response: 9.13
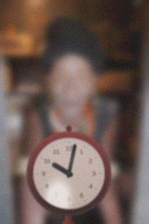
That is 10.02
